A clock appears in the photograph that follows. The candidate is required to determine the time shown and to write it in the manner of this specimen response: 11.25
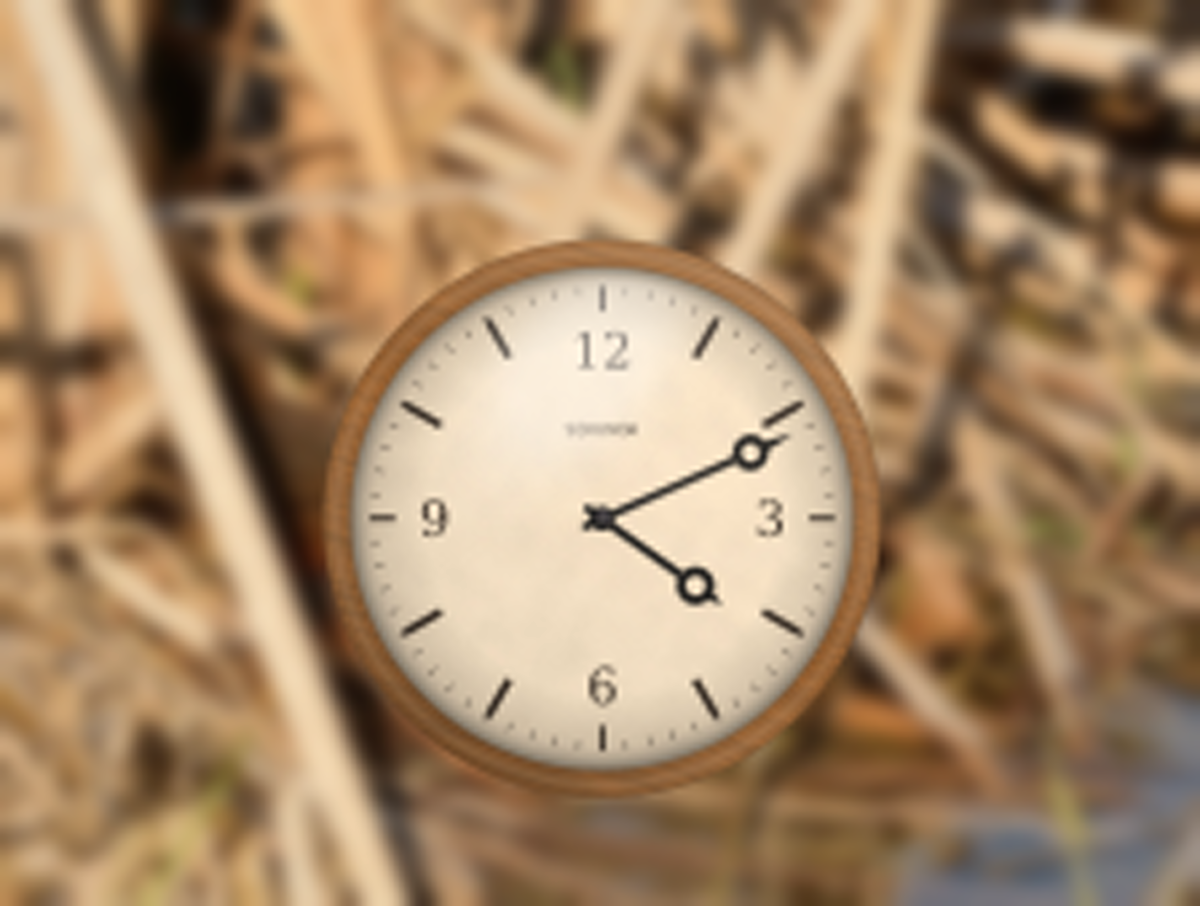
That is 4.11
